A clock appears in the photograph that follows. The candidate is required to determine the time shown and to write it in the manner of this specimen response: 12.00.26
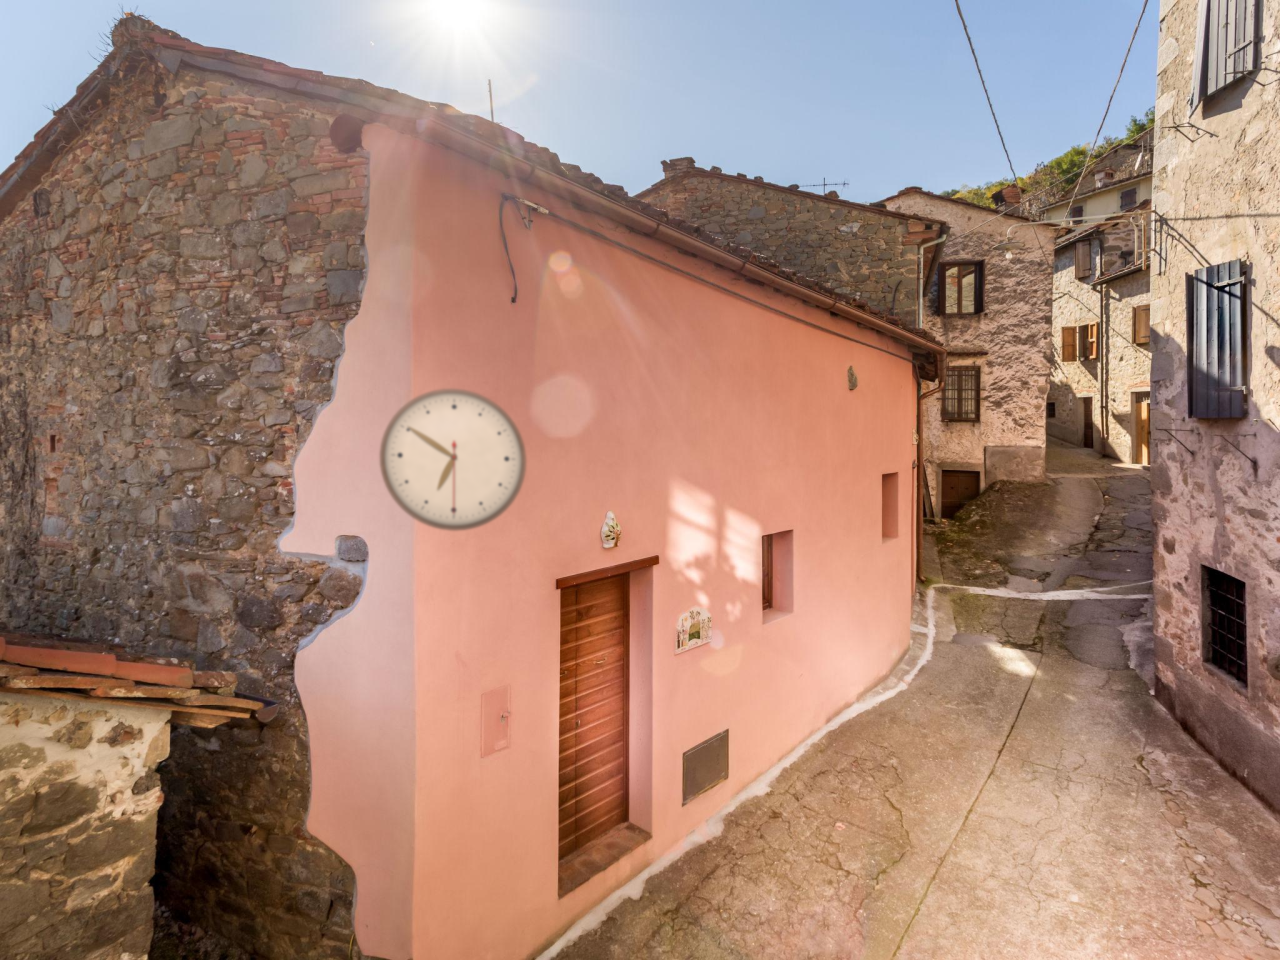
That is 6.50.30
